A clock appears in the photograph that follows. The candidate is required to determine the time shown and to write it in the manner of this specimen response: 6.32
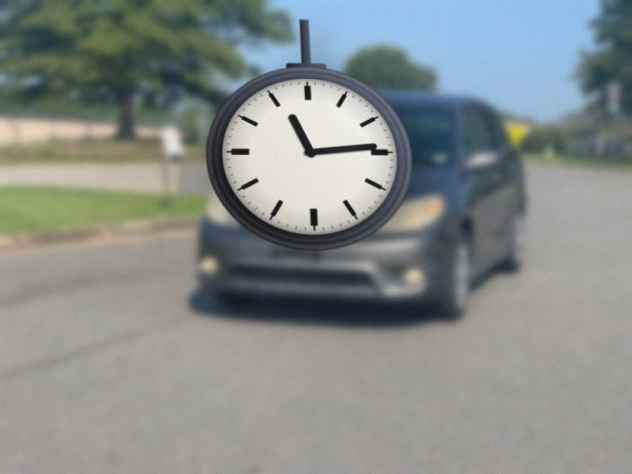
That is 11.14
